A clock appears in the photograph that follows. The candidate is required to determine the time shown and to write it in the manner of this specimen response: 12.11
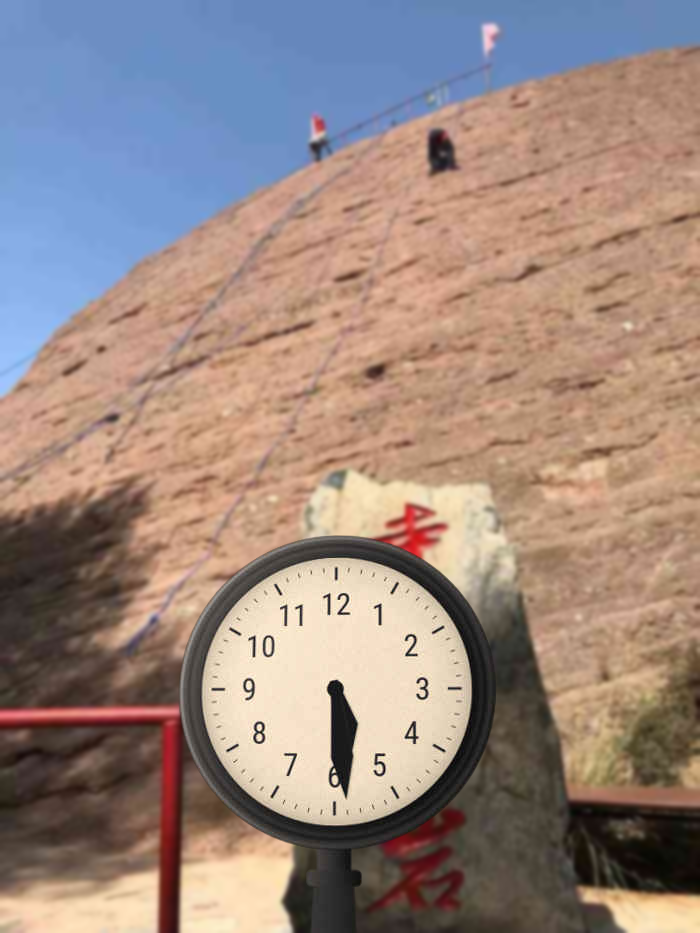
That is 5.29
